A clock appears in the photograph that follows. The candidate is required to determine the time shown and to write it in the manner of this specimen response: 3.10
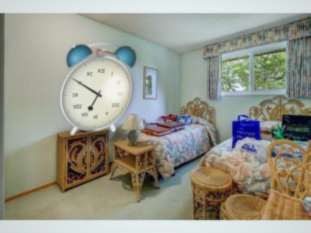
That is 6.50
